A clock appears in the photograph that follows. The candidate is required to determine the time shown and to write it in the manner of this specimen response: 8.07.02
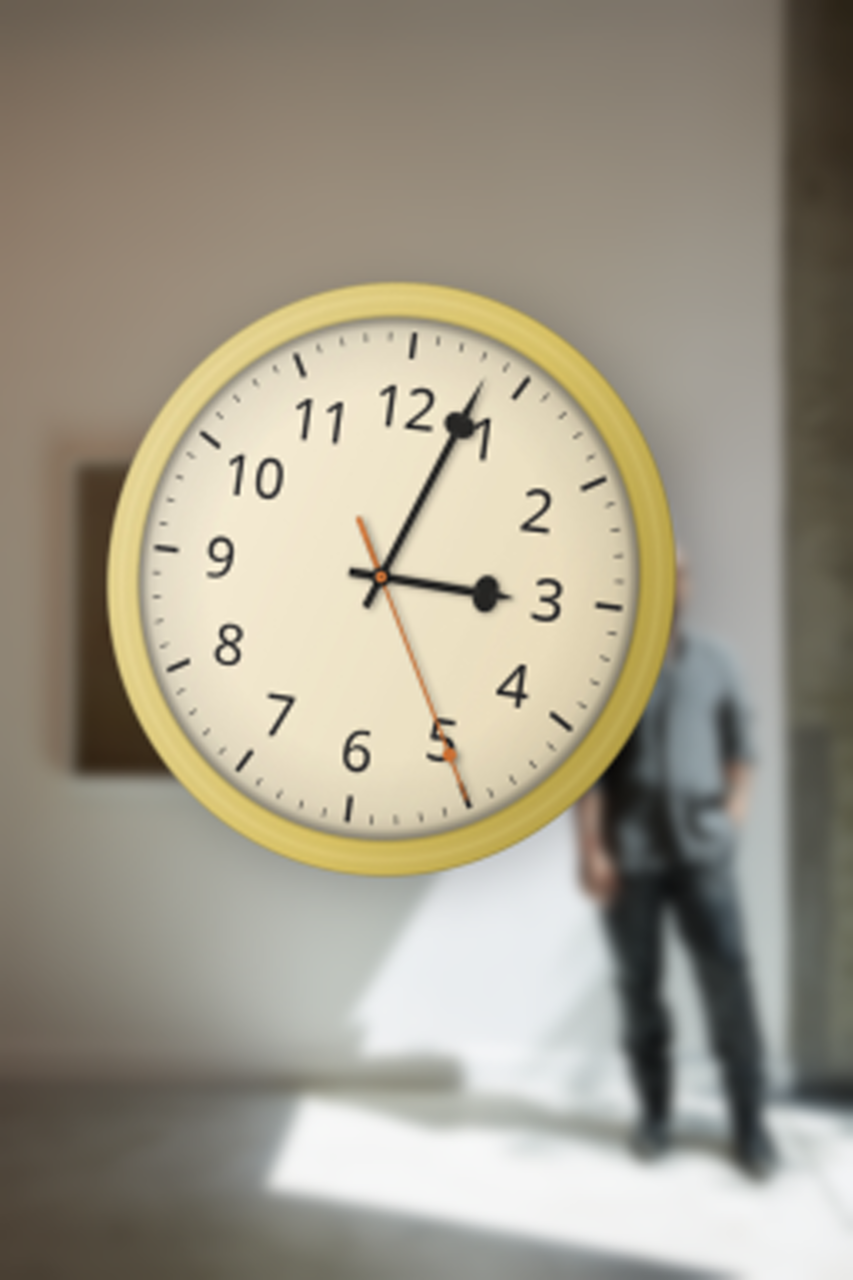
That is 3.03.25
